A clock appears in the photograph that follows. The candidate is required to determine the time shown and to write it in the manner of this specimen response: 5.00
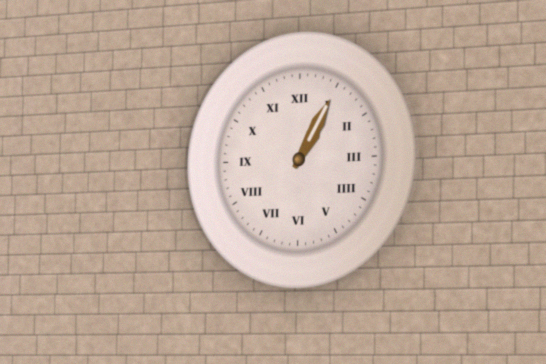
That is 1.05
